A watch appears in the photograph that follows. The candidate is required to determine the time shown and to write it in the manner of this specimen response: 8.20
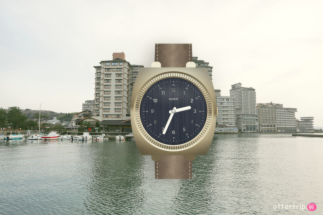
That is 2.34
